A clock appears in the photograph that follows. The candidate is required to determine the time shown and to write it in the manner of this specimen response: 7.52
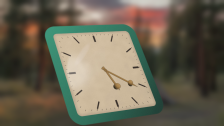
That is 5.21
